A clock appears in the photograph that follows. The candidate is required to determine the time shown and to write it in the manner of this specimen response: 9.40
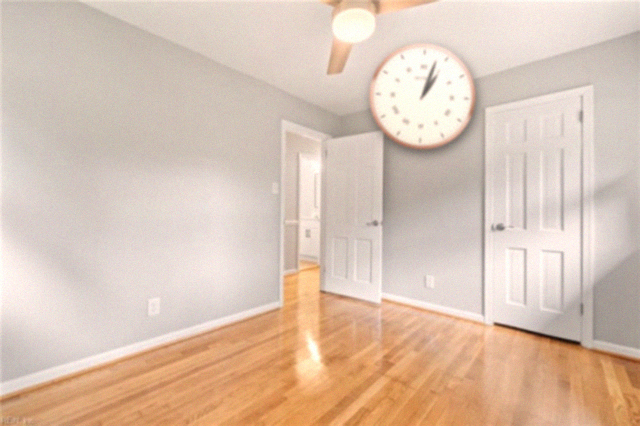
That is 1.03
